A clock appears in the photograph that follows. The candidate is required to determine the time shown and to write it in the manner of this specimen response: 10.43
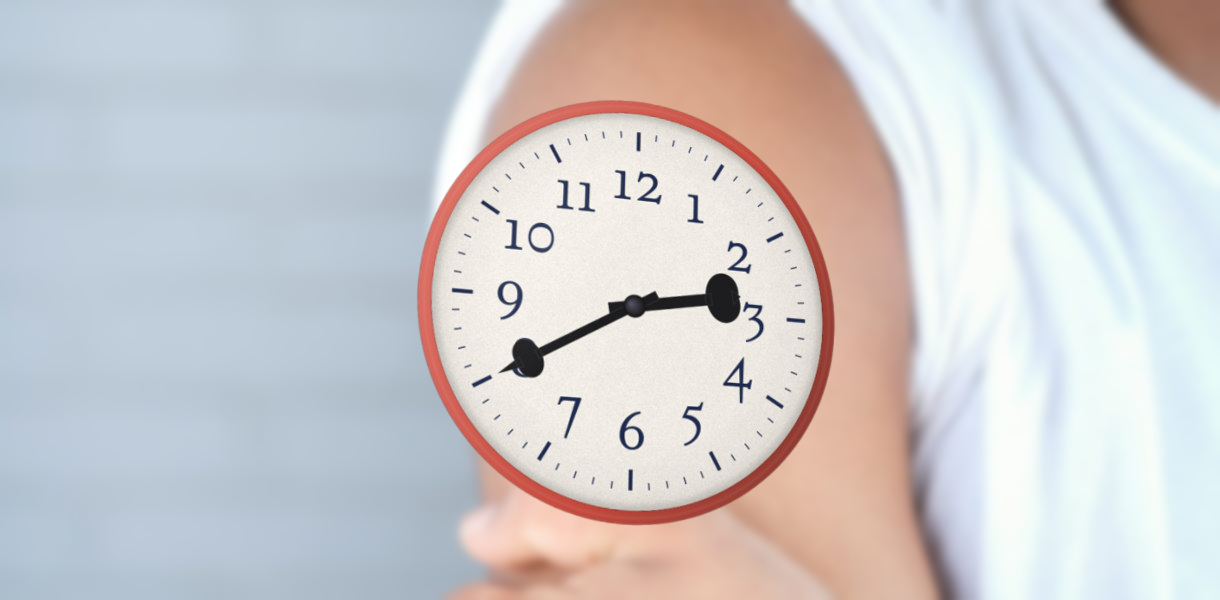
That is 2.40
